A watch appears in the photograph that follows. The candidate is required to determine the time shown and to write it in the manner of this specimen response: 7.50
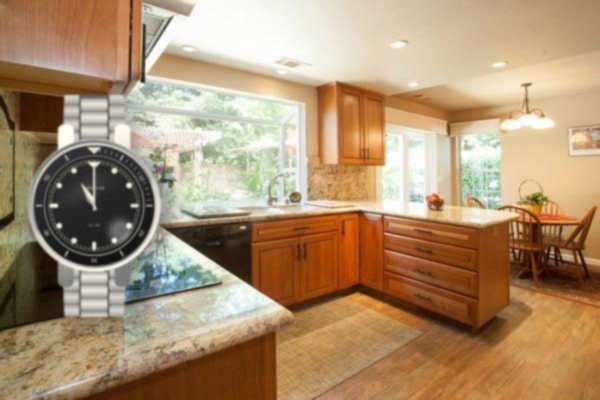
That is 11.00
